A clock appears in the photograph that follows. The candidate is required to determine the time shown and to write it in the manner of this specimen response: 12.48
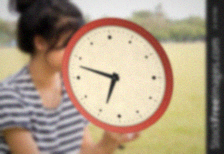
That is 6.48
